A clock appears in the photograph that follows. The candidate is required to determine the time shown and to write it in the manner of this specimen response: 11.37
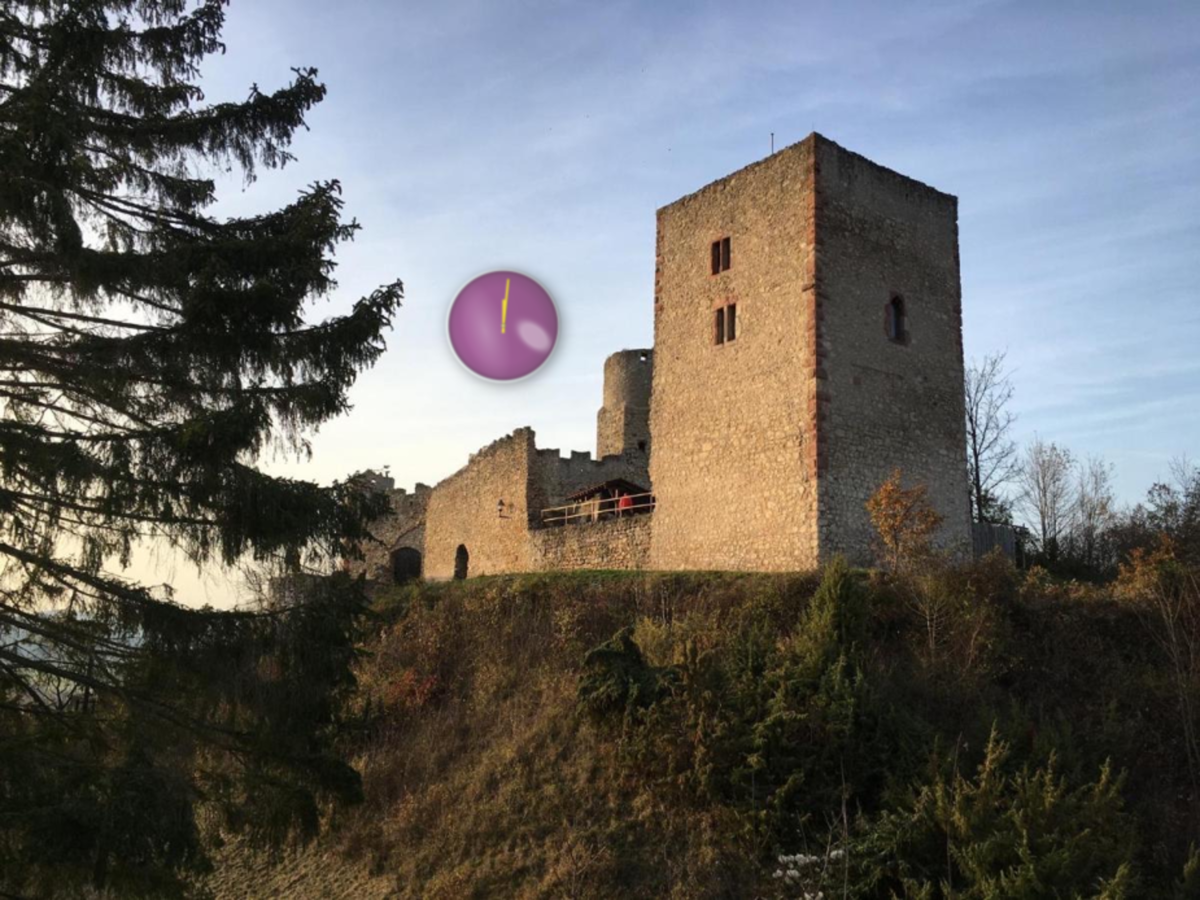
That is 12.01
